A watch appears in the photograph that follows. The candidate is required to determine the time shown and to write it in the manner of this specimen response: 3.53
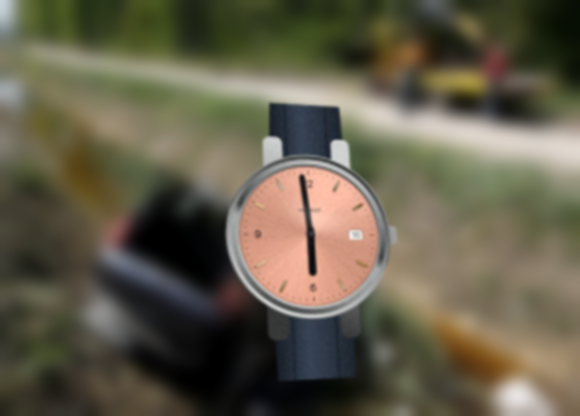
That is 5.59
